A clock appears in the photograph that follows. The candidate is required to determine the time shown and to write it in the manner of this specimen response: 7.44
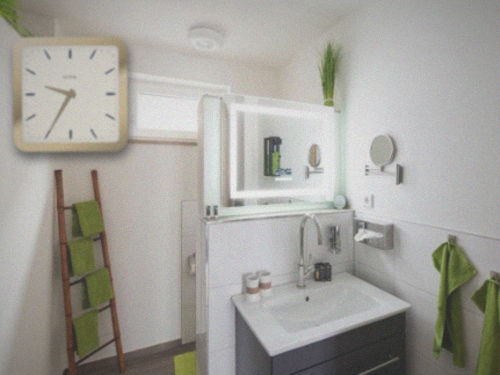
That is 9.35
